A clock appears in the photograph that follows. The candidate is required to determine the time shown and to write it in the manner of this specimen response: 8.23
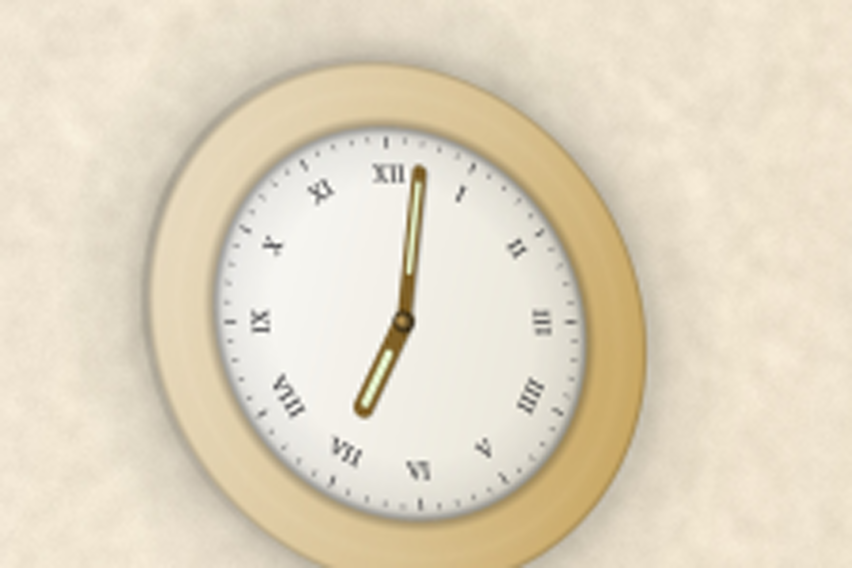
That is 7.02
